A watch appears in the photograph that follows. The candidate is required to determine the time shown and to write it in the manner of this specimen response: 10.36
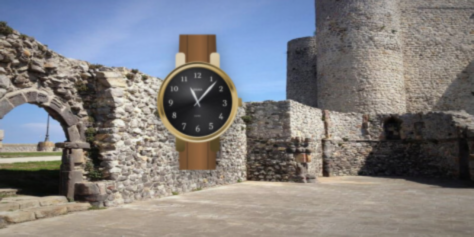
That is 11.07
